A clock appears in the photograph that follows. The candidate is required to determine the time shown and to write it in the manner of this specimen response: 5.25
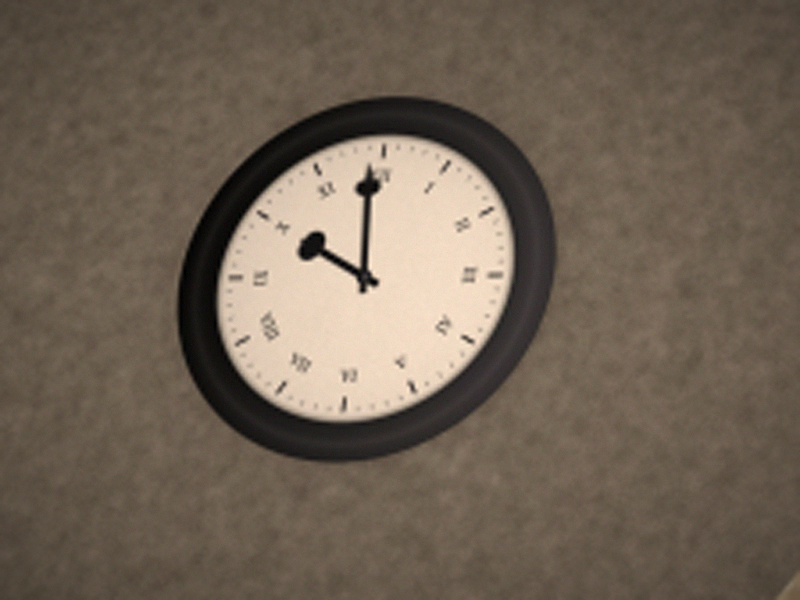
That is 9.59
